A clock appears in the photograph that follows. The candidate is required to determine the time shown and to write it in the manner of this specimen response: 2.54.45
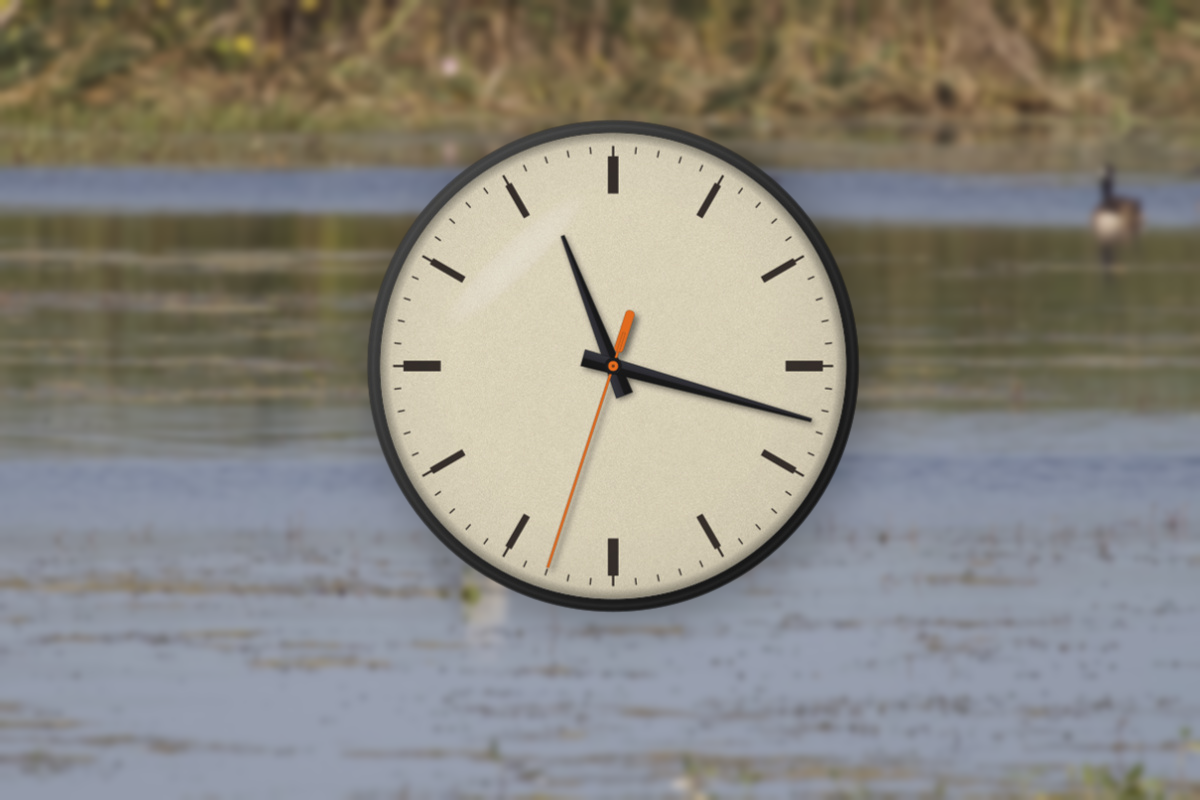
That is 11.17.33
